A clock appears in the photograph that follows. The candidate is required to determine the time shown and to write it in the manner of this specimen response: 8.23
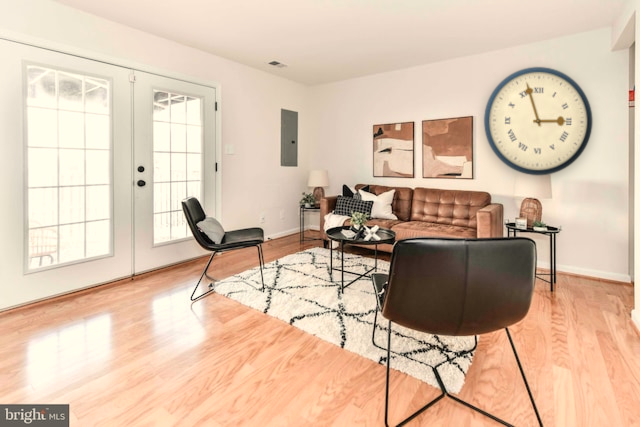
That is 2.57
